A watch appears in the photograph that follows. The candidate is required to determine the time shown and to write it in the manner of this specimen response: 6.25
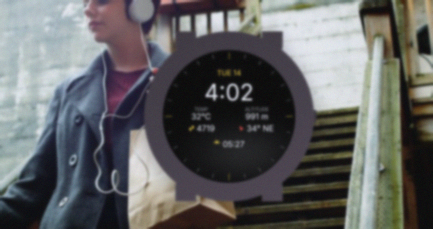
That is 4.02
